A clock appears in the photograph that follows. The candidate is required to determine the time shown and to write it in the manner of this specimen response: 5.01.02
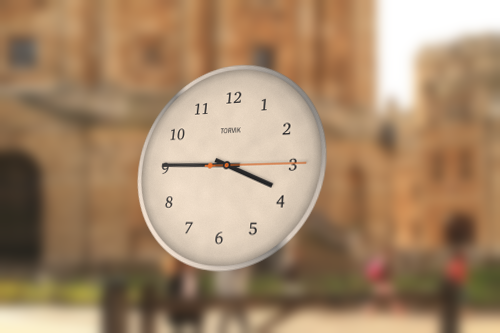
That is 3.45.15
